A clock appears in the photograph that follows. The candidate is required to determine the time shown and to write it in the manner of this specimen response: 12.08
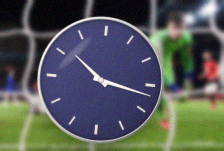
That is 10.17
